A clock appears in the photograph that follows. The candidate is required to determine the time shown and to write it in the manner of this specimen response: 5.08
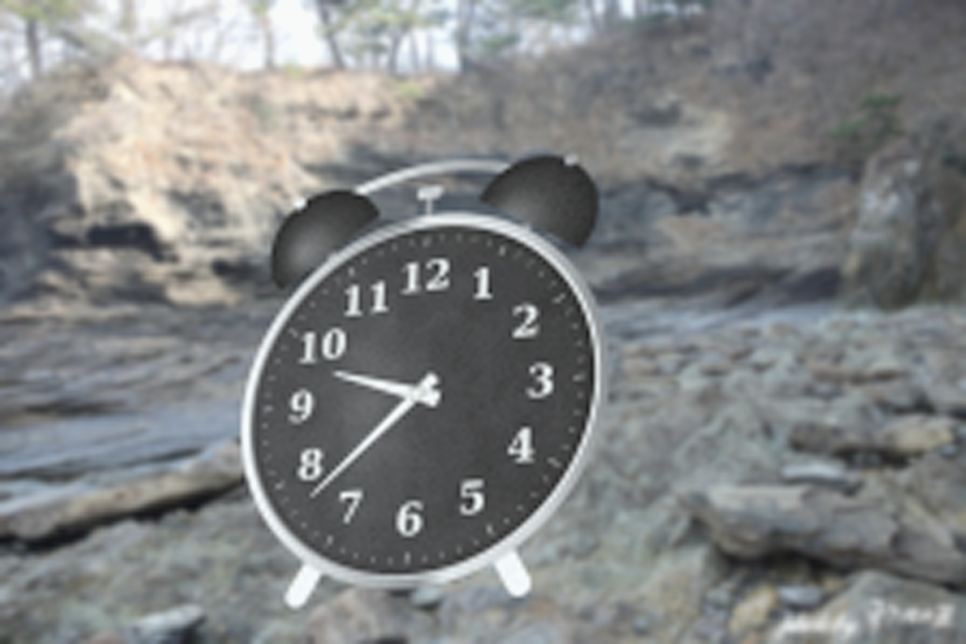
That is 9.38
